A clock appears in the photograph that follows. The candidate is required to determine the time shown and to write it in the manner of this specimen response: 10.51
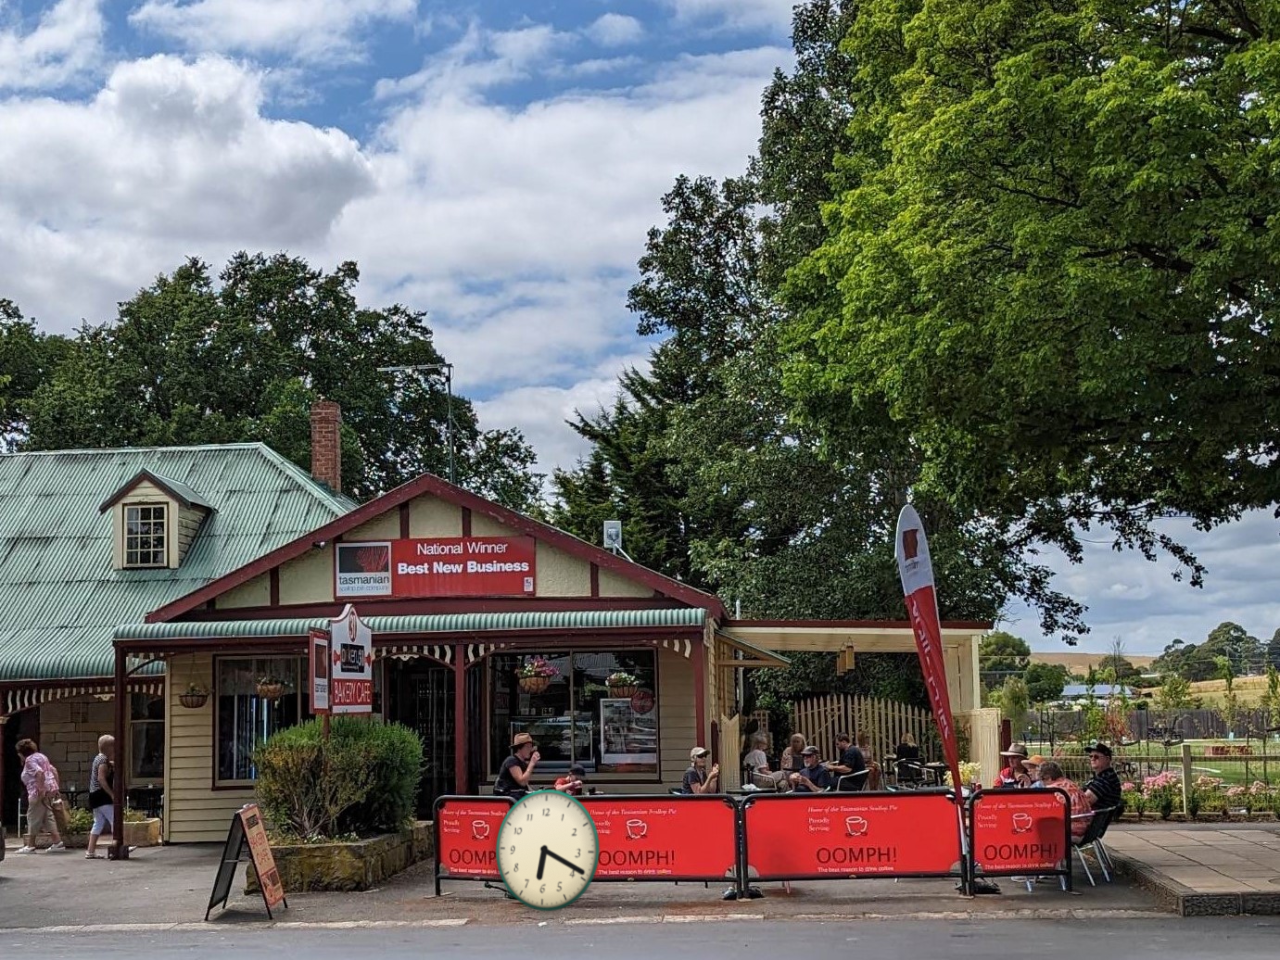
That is 6.19
